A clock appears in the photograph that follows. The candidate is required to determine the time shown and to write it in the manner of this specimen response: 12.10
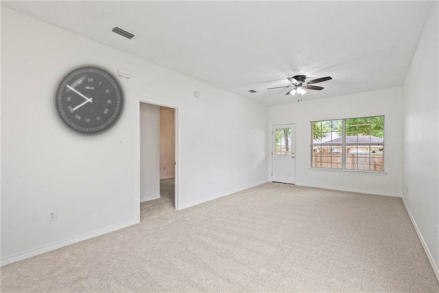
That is 7.50
